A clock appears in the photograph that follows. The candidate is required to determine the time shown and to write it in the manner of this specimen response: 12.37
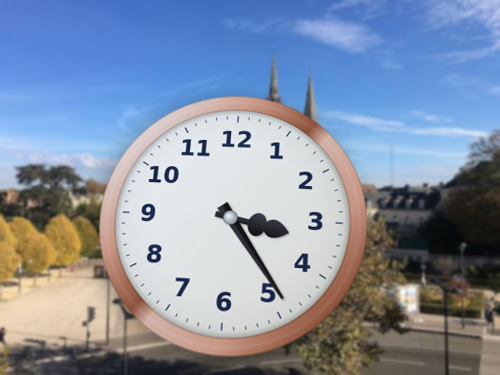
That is 3.24
